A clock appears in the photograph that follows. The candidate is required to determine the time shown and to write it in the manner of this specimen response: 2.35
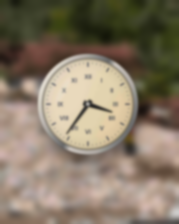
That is 3.36
